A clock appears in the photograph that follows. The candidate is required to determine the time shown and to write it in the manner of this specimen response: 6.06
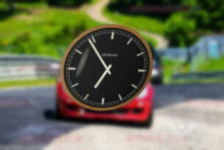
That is 6.54
